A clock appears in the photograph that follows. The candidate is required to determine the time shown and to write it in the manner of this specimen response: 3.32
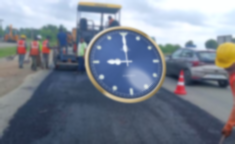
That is 9.00
